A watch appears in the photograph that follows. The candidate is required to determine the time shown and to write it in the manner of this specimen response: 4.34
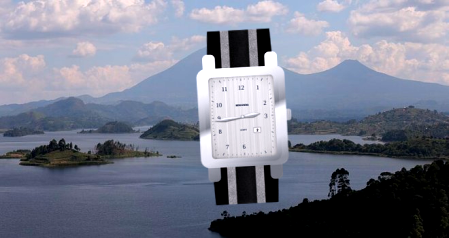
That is 2.44
